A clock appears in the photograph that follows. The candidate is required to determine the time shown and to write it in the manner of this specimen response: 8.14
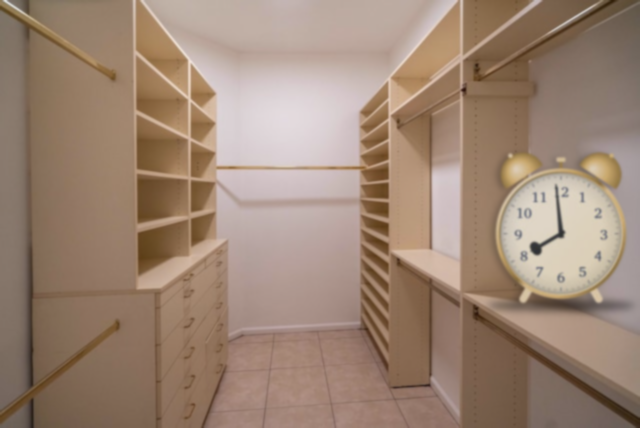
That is 7.59
